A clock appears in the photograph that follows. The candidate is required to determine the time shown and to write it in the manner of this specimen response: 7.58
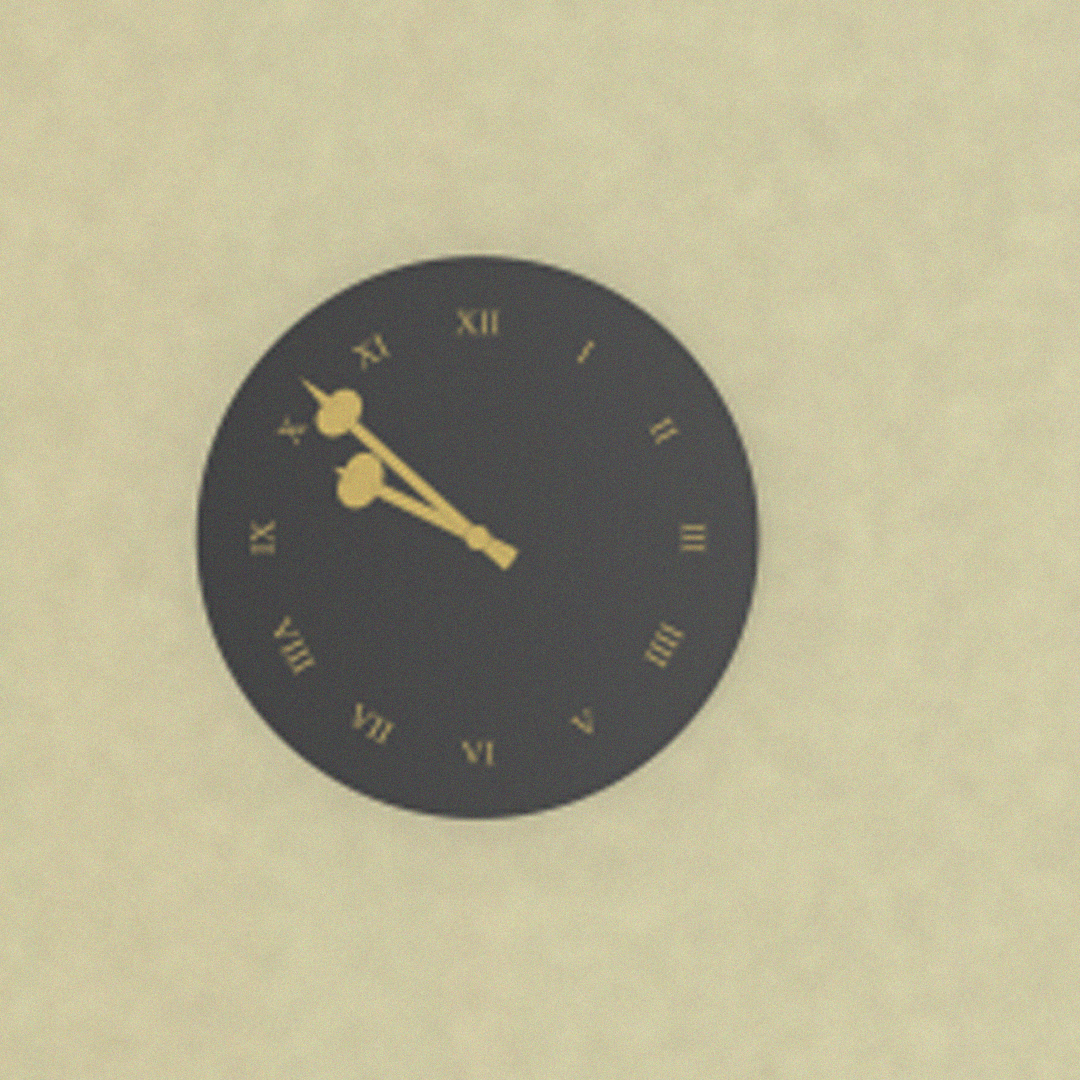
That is 9.52
